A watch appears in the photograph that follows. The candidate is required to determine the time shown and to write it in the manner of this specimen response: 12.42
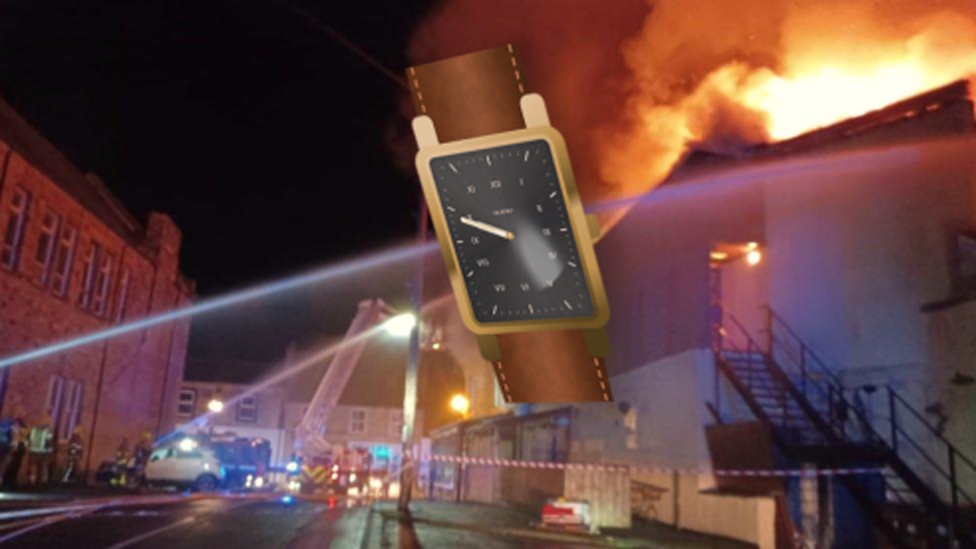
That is 9.49
